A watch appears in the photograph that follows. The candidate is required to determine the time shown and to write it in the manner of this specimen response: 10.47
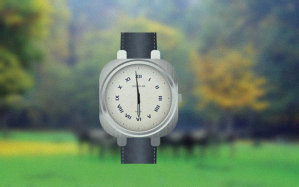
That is 5.59
